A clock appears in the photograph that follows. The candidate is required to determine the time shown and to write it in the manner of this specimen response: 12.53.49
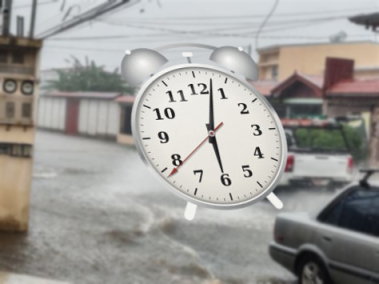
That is 6.02.39
